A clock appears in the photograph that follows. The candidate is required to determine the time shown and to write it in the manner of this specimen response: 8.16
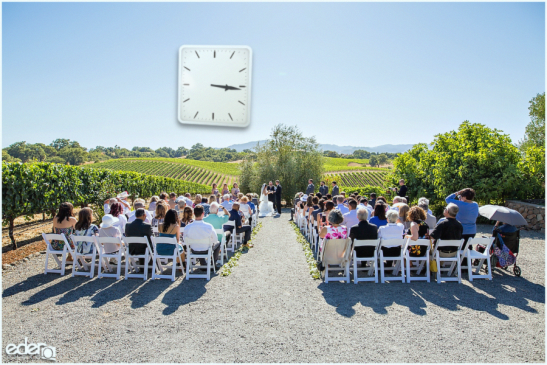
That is 3.16
